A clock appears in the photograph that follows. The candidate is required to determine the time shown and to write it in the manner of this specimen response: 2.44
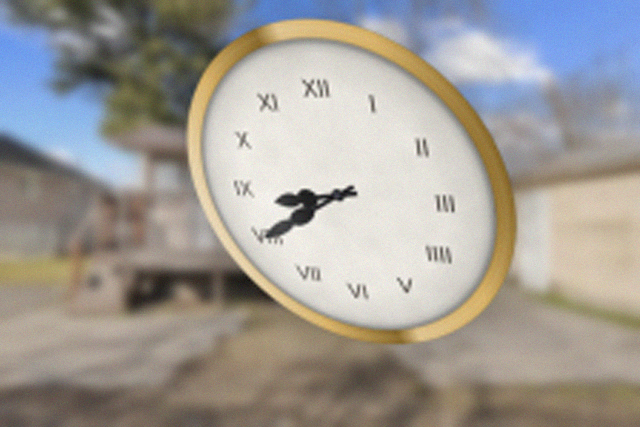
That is 8.40
